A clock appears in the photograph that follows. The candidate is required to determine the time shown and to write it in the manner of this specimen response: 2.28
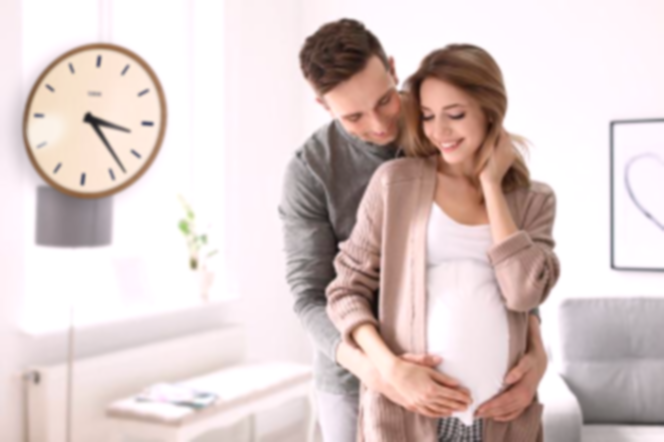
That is 3.23
